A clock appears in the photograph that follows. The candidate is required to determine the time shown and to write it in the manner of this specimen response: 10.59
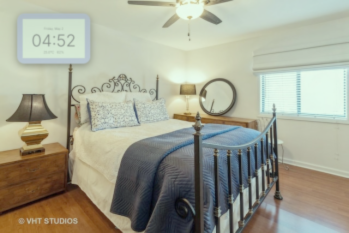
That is 4.52
